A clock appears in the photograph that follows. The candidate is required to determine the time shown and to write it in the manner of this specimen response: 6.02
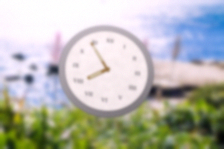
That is 7.54
